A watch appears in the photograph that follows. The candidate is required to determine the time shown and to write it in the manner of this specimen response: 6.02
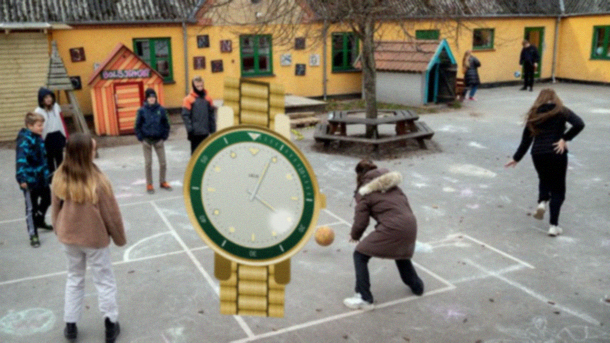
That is 4.04
